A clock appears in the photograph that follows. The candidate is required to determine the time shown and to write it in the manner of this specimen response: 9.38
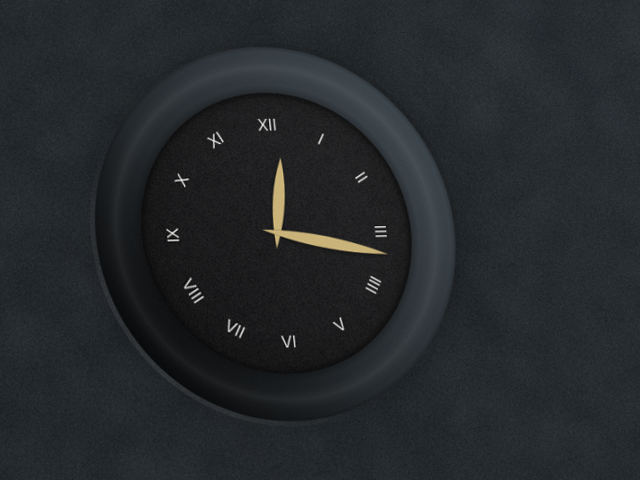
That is 12.17
